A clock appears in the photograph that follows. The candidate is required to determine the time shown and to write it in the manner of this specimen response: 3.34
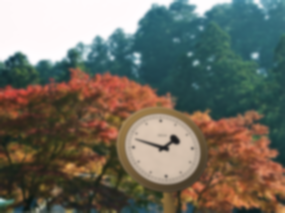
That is 1.48
